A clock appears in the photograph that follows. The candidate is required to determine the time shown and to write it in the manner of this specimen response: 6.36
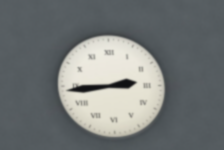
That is 2.44
